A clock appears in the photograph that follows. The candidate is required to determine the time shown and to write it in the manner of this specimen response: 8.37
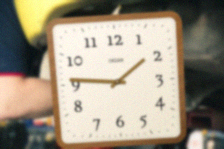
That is 1.46
